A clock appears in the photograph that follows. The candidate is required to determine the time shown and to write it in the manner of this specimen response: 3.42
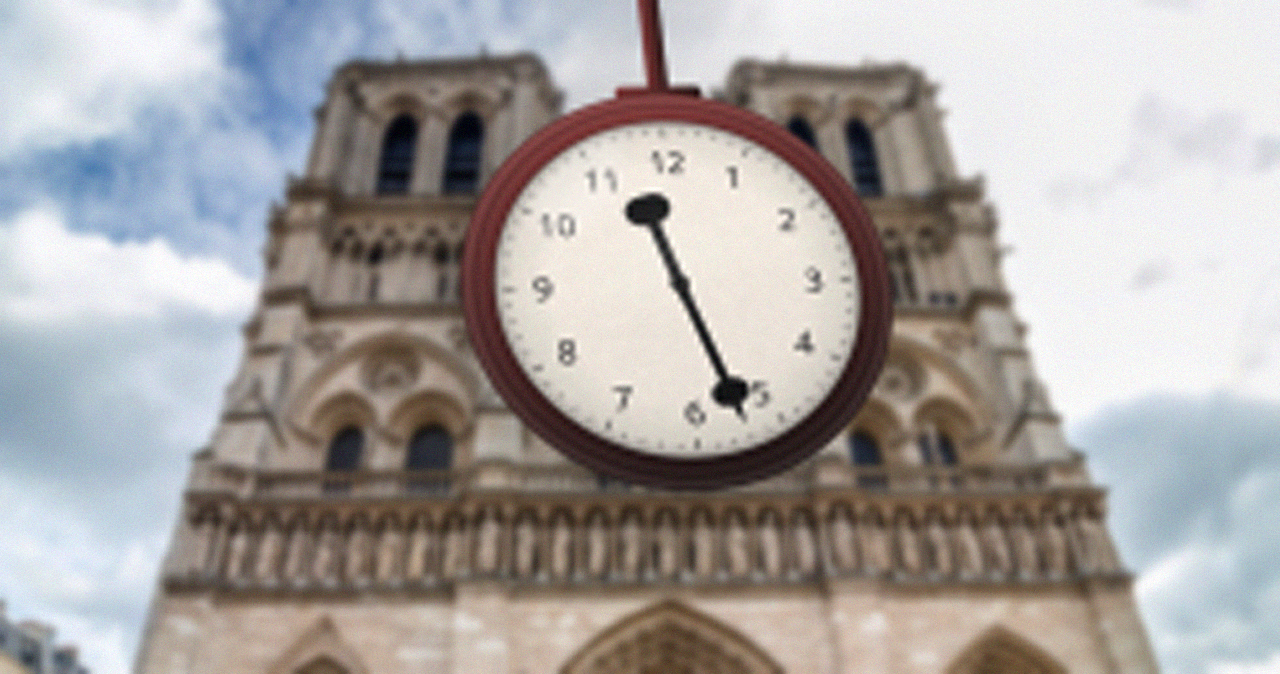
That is 11.27
